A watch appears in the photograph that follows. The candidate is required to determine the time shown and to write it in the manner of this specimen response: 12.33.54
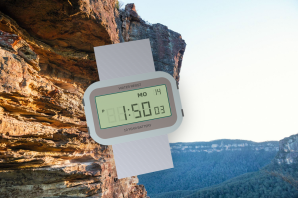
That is 1.50.03
